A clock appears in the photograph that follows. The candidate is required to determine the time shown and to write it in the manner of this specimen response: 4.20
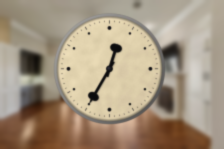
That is 12.35
